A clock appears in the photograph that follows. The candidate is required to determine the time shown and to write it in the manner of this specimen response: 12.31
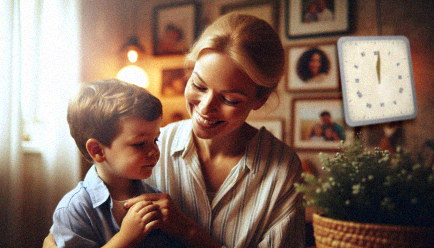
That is 12.01
